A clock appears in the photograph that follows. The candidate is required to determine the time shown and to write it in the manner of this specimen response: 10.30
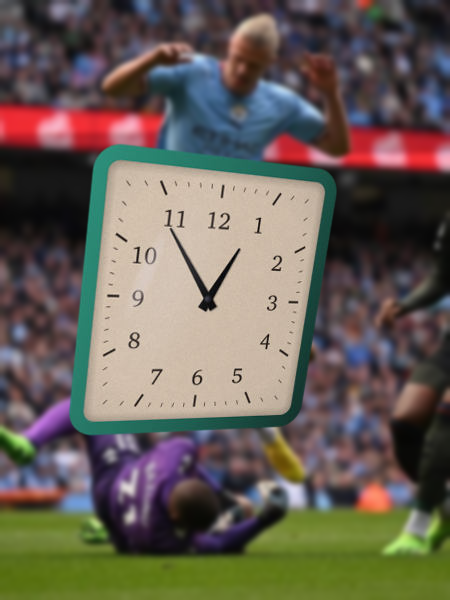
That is 12.54
